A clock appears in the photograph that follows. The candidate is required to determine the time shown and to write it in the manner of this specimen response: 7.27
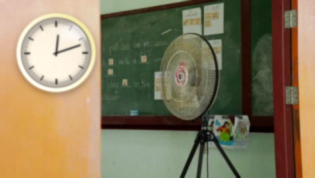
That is 12.12
